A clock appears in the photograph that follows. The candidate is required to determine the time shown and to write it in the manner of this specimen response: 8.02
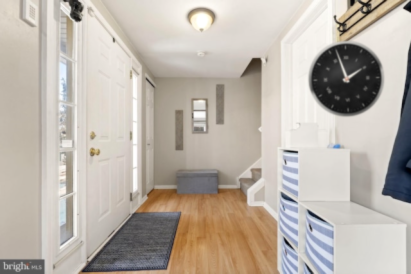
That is 1.57
